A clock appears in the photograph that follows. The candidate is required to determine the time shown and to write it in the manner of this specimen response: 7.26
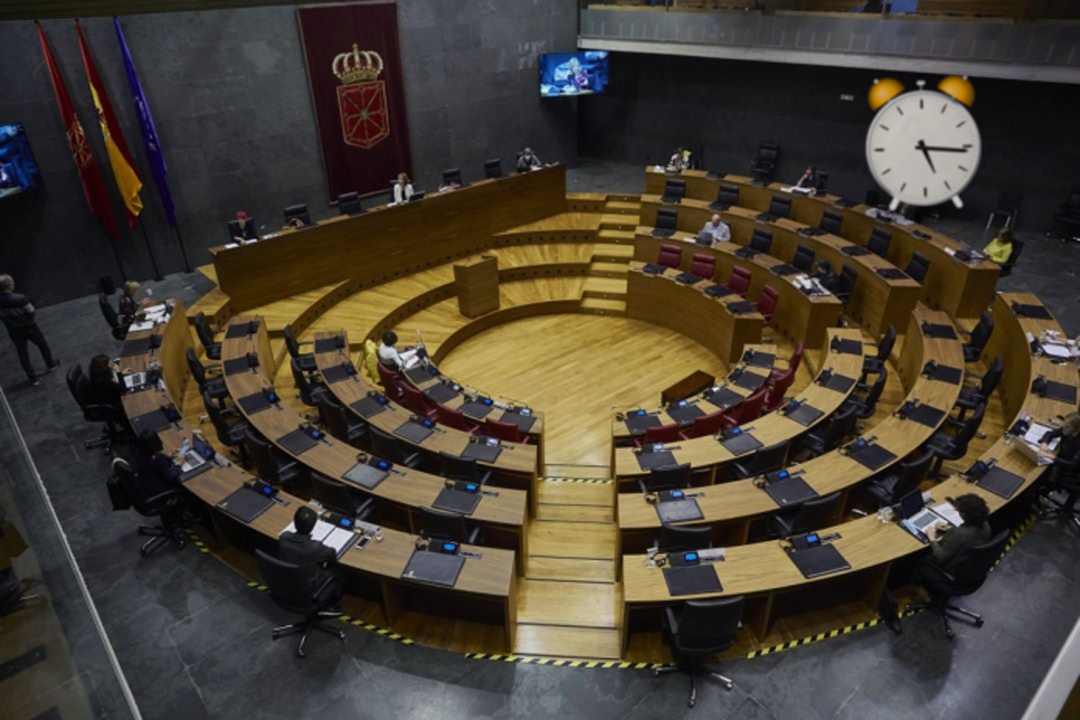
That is 5.16
